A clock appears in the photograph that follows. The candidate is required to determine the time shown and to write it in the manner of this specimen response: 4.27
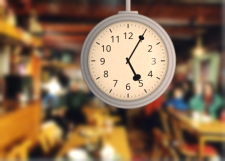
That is 5.05
